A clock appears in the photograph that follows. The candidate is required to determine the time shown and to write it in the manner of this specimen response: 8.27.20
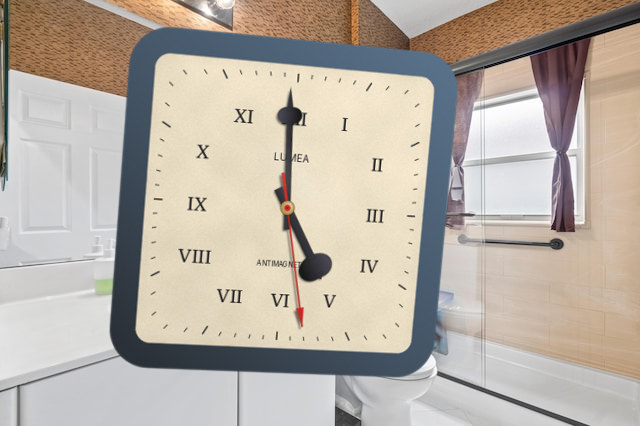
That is 4.59.28
